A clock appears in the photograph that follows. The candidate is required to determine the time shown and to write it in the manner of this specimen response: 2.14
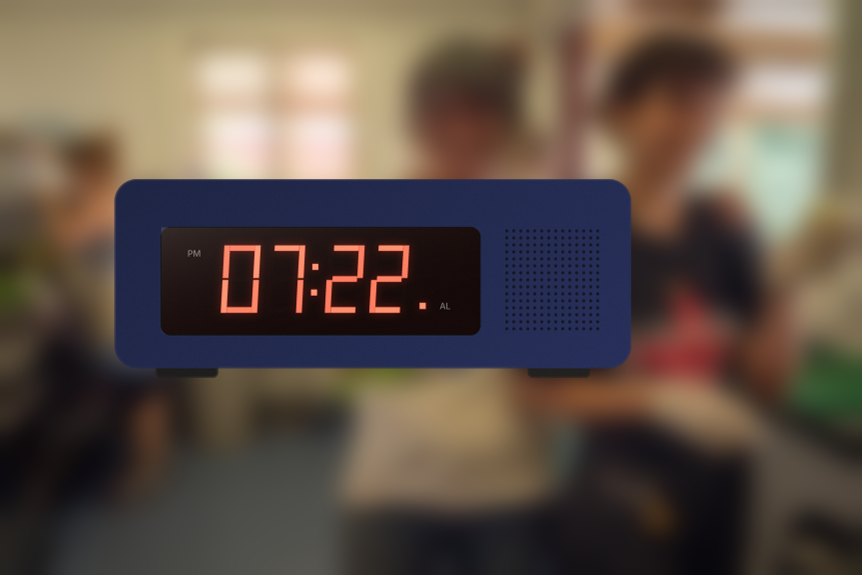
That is 7.22
